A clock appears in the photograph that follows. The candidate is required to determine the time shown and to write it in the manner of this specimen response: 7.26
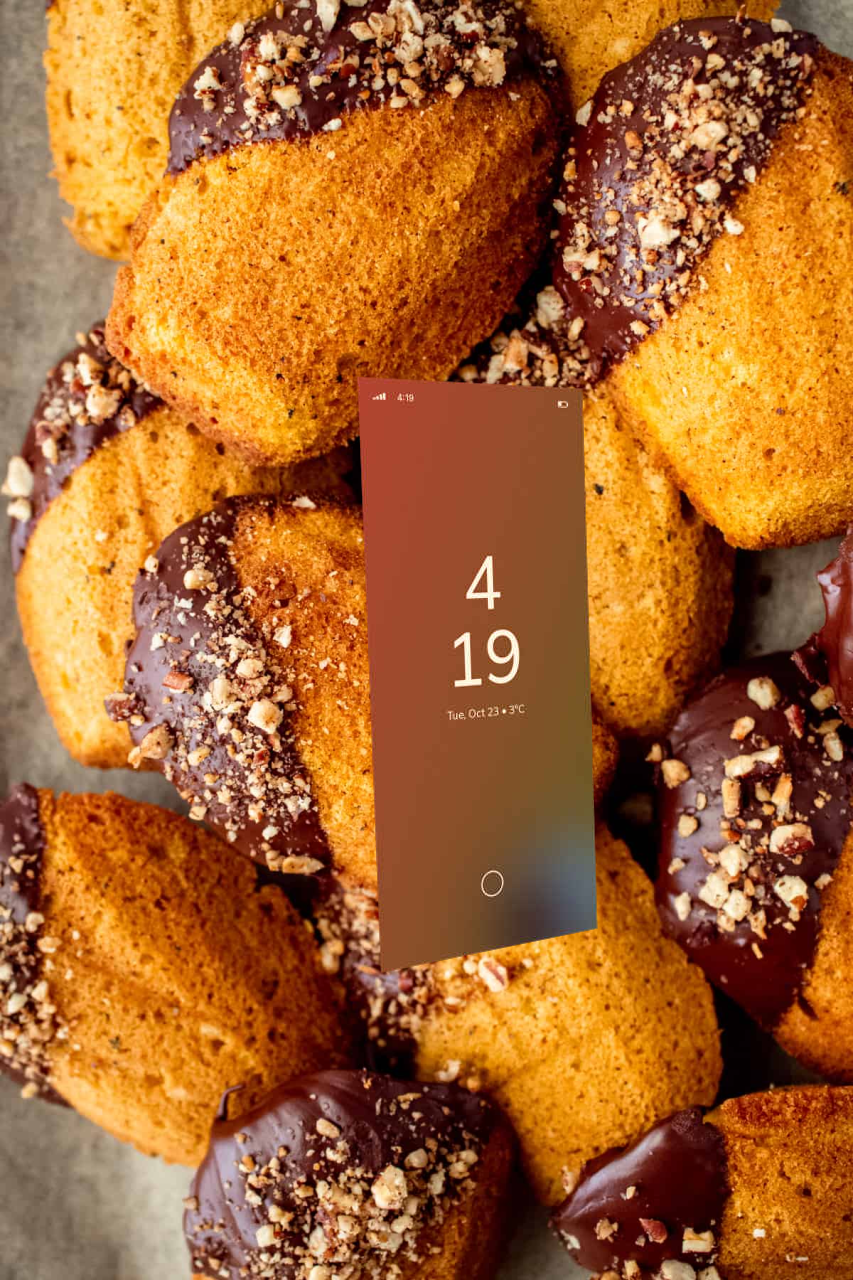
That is 4.19
